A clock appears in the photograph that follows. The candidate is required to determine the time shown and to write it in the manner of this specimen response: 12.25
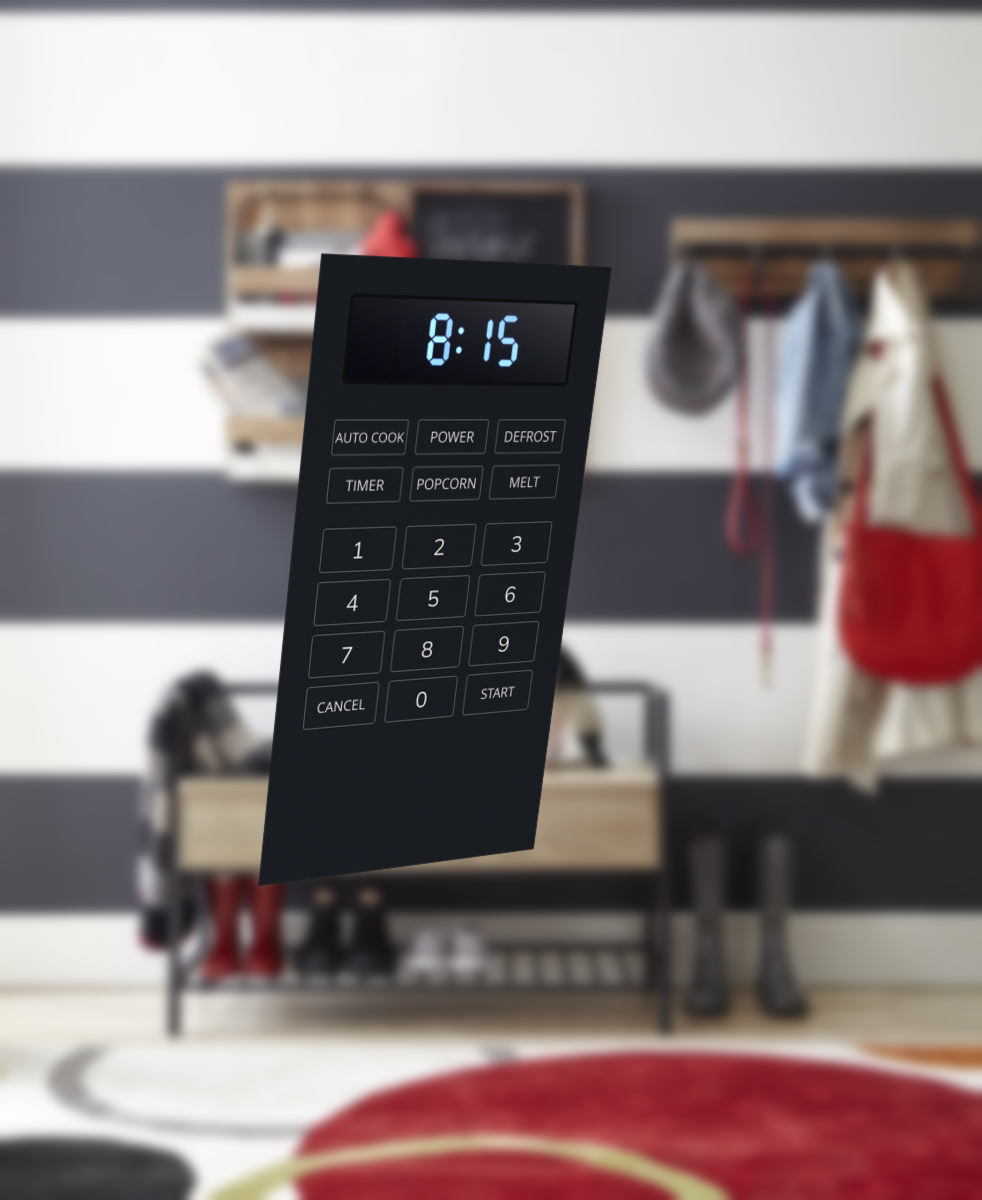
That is 8.15
